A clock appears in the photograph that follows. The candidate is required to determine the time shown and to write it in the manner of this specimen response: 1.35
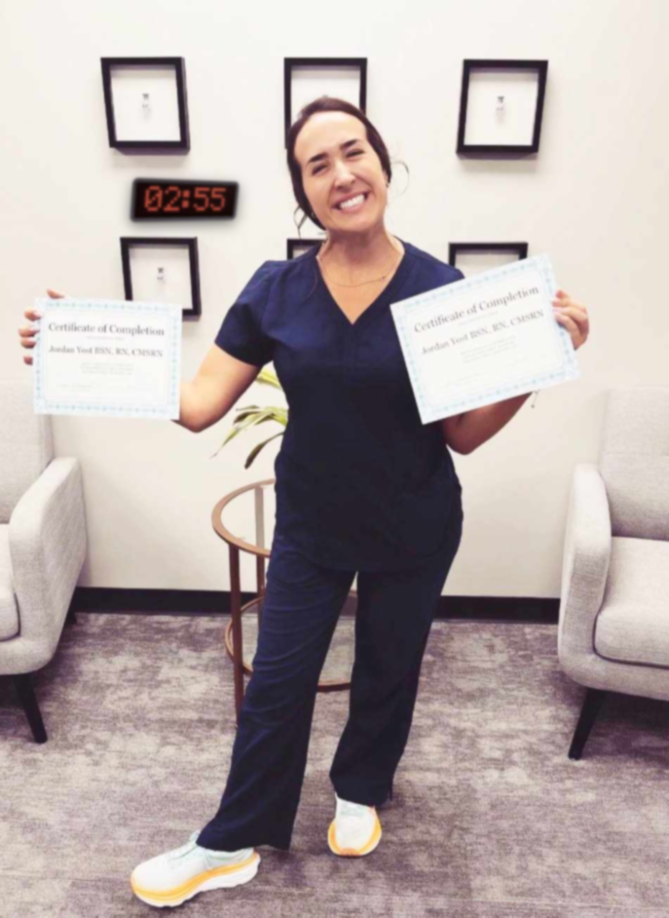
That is 2.55
